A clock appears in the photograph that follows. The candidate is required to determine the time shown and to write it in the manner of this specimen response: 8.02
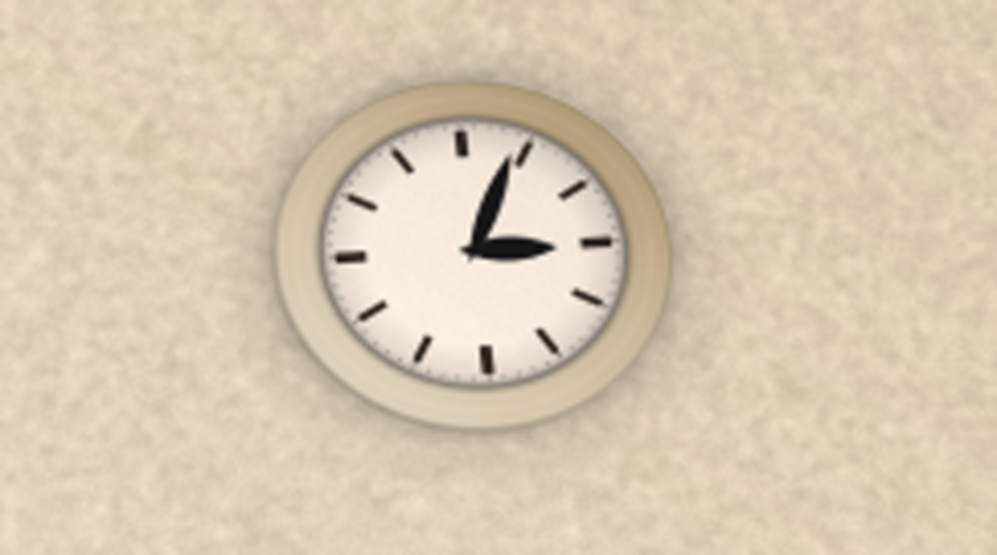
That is 3.04
